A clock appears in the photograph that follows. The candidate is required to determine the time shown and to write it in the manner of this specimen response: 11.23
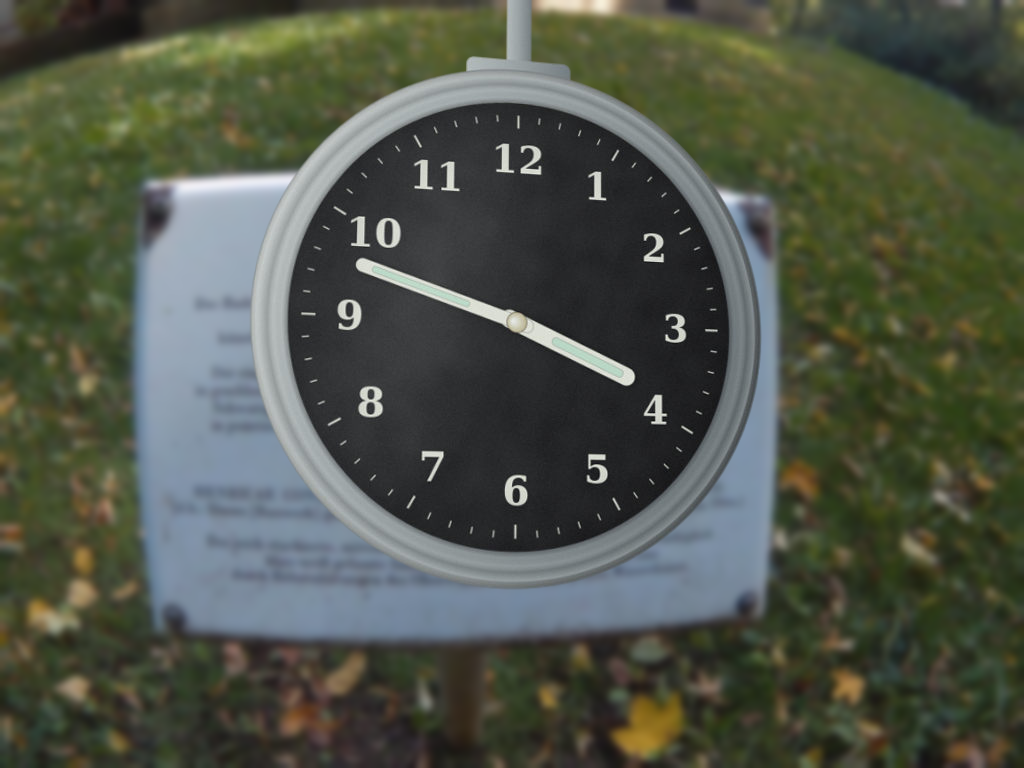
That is 3.48
